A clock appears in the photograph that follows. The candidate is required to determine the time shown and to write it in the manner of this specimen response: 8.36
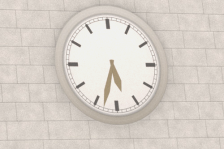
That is 5.33
